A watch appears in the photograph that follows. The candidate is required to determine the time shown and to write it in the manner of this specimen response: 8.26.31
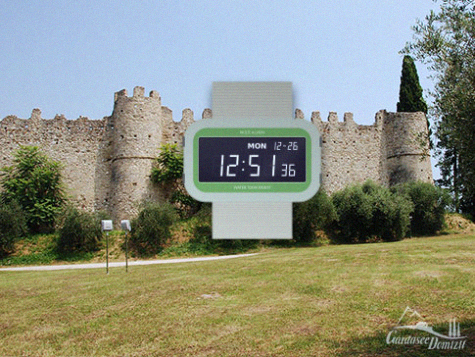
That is 12.51.36
